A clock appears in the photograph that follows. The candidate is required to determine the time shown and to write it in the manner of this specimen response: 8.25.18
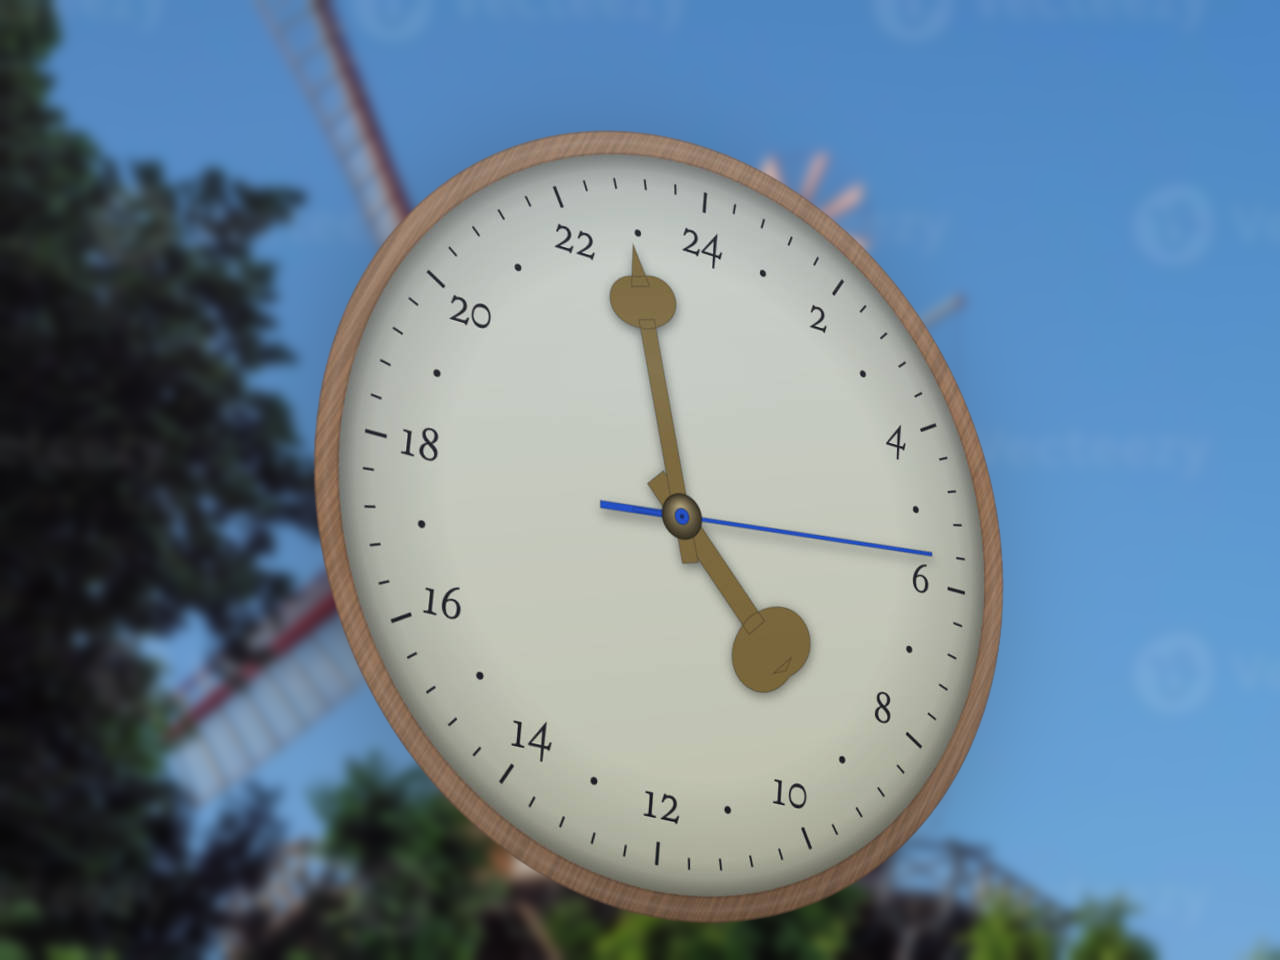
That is 8.57.14
